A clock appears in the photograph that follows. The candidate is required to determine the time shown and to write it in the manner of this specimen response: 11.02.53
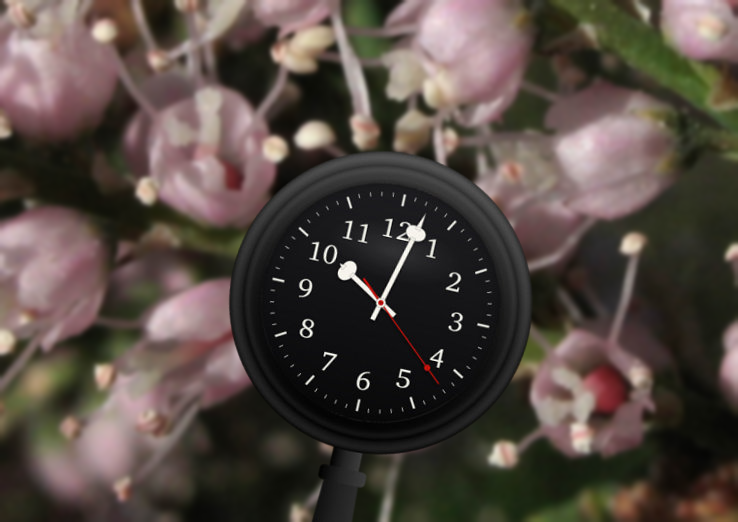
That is 10.02.22
